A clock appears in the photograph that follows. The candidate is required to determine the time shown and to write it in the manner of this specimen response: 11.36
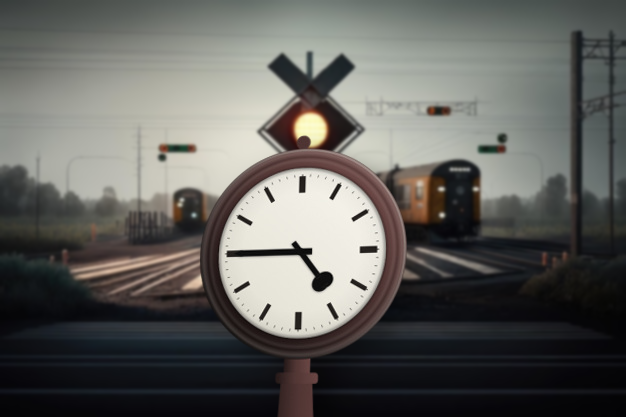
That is 4.45
